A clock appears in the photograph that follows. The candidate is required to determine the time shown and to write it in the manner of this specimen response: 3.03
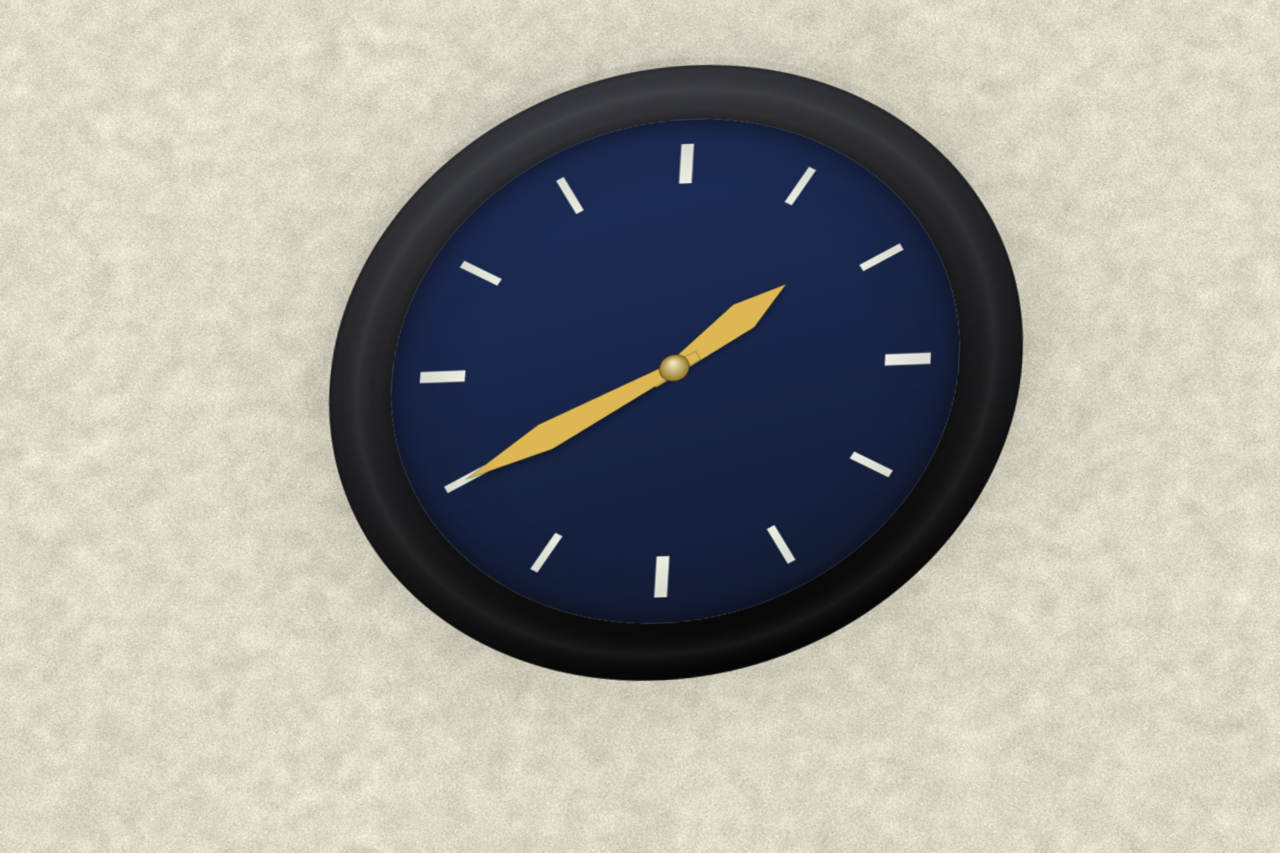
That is 1.40
